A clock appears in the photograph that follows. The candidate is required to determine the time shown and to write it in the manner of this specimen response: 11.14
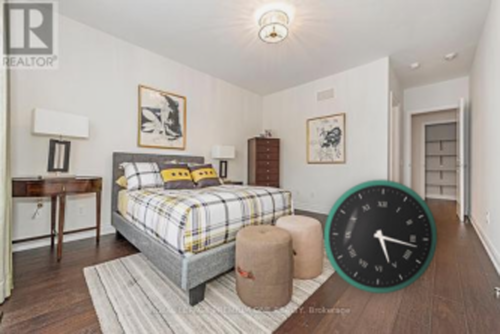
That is 5.17
